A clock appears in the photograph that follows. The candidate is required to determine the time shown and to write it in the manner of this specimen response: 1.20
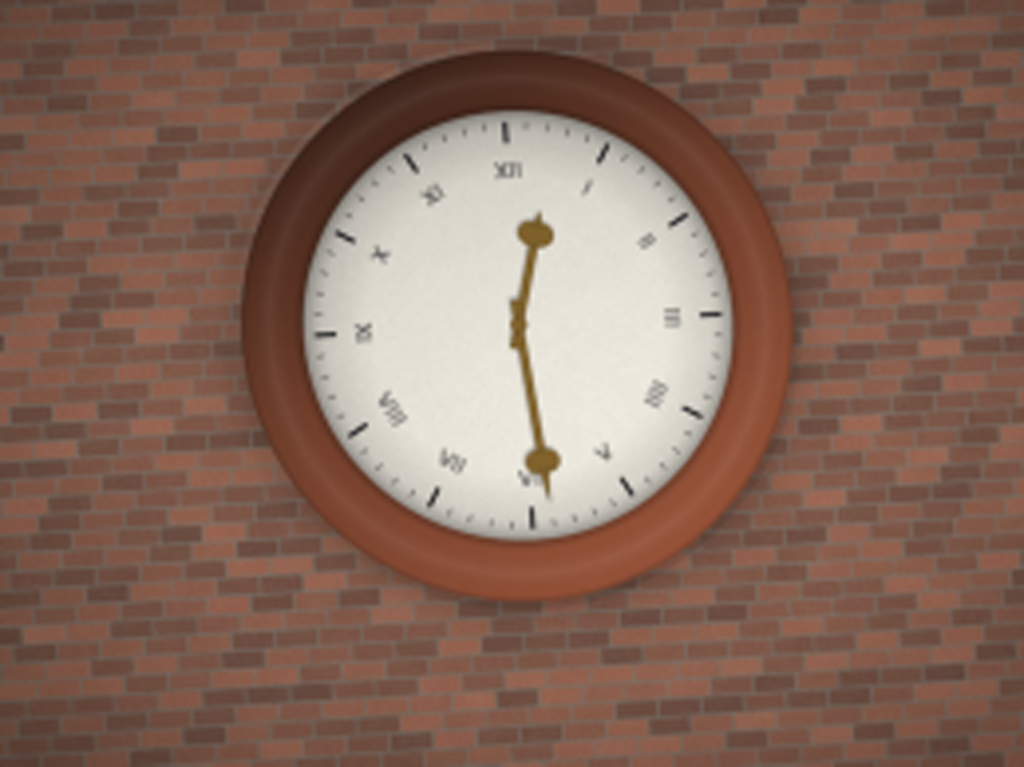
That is 12.29
